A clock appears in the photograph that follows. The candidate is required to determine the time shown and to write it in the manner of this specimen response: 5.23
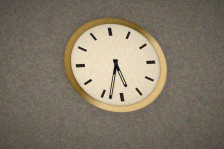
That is 5.33
